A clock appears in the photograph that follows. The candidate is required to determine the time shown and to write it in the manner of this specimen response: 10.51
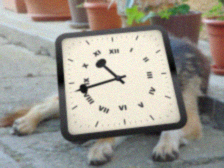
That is 10.43
